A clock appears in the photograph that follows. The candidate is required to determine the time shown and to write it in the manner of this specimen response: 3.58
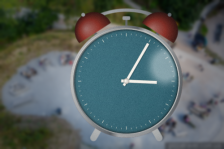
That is 3.05
